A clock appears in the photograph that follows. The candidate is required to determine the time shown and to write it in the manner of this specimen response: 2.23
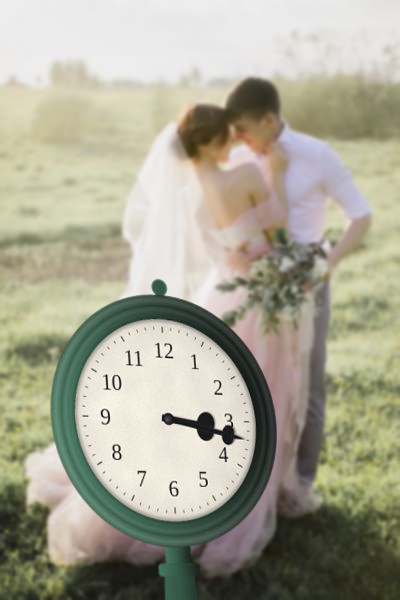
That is 3.17
